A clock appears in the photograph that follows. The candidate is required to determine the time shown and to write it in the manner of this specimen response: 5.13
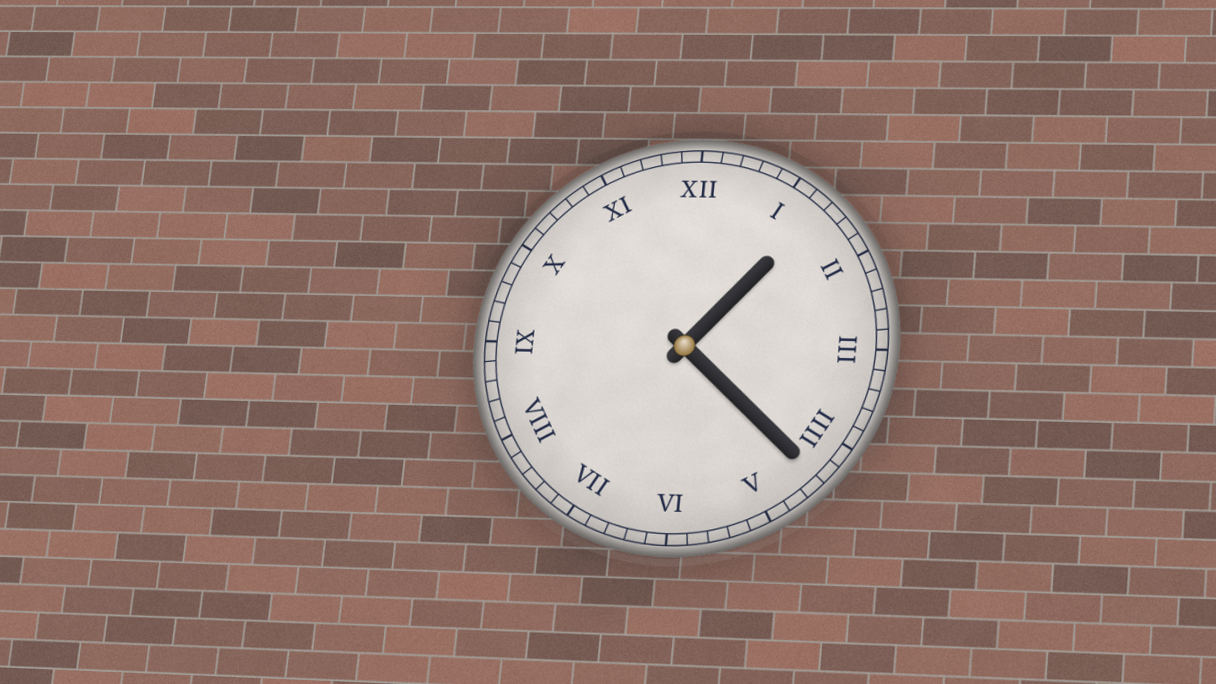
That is 1.22
